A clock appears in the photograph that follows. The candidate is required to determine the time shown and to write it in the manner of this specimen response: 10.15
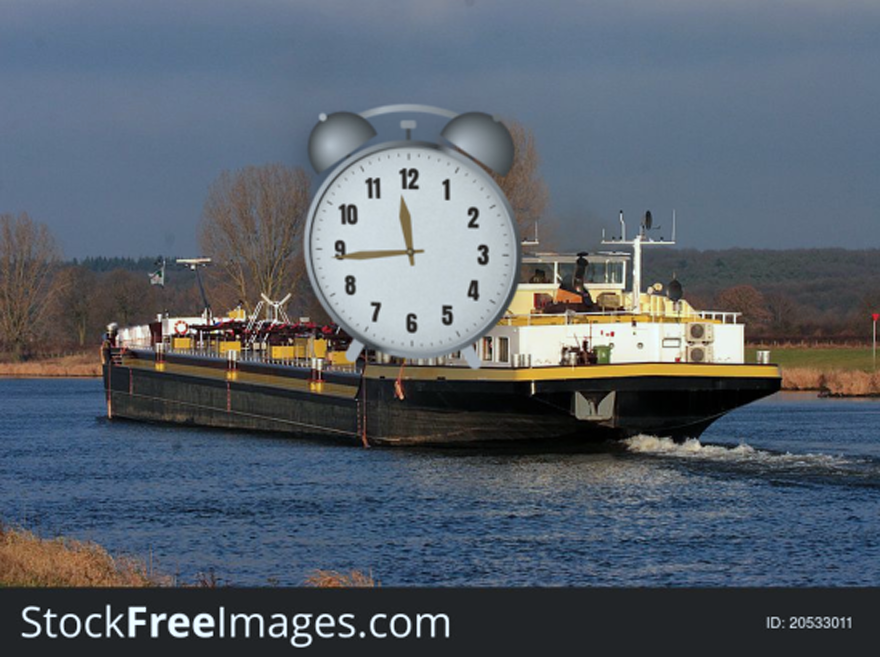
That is 11.44
